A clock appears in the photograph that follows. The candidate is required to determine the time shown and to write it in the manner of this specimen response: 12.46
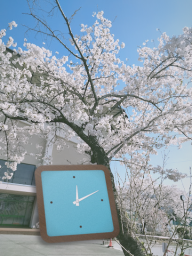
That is 12.11
